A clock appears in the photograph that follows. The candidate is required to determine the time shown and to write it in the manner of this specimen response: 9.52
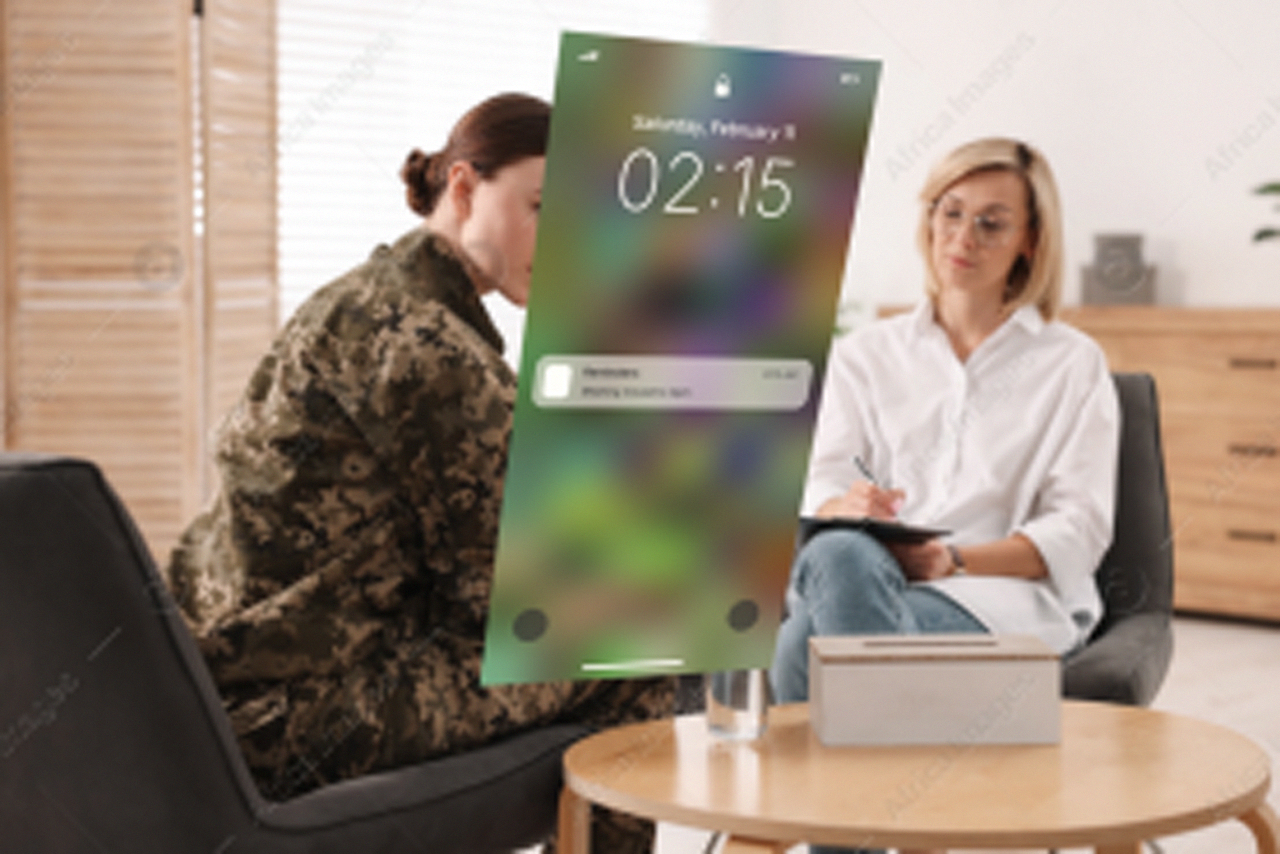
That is 2.15
